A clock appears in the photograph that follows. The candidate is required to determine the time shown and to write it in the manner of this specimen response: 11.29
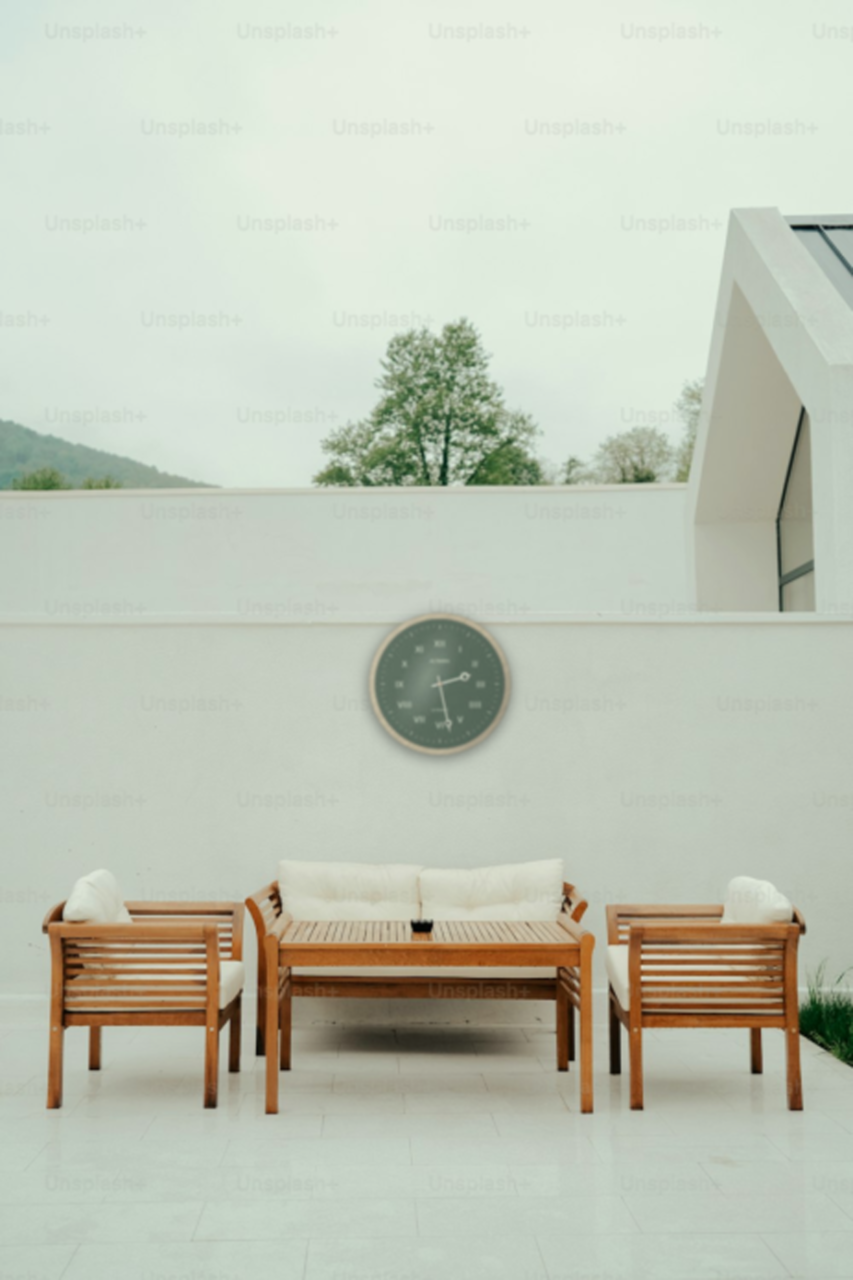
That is 2.28
